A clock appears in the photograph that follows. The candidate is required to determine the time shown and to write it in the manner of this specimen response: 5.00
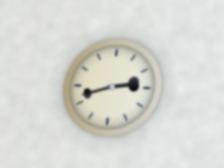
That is 2.42
